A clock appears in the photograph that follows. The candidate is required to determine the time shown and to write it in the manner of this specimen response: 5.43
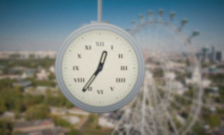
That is 12.36
